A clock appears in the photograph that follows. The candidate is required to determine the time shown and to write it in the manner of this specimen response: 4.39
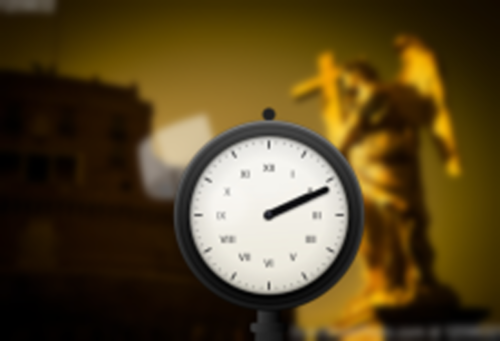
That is 2.11
